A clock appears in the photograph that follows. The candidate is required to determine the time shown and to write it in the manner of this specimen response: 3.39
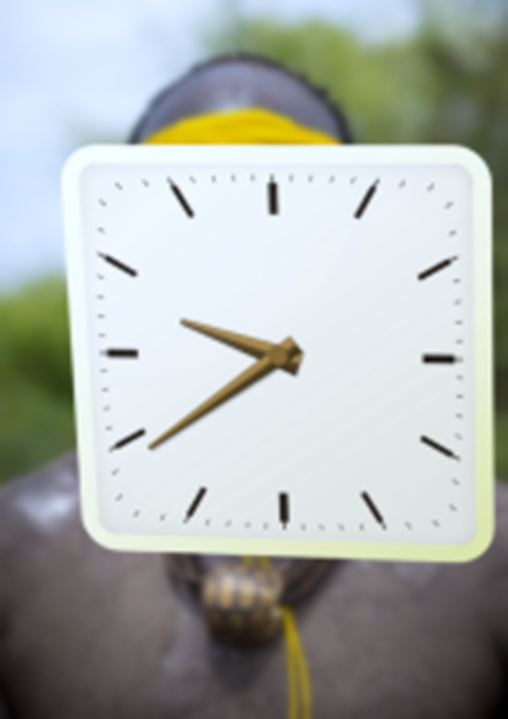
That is 9.39
